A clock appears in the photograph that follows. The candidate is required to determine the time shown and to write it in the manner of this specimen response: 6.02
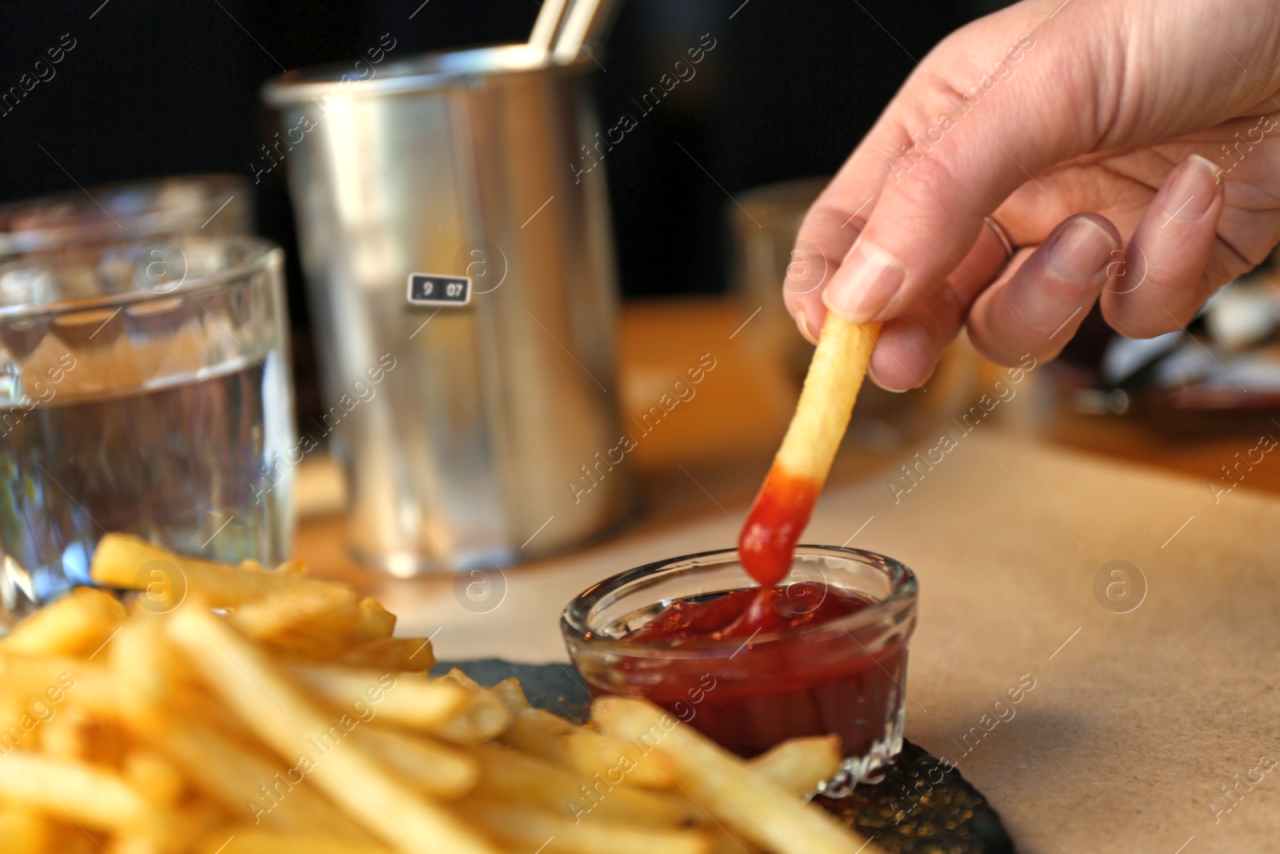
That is 9.07
